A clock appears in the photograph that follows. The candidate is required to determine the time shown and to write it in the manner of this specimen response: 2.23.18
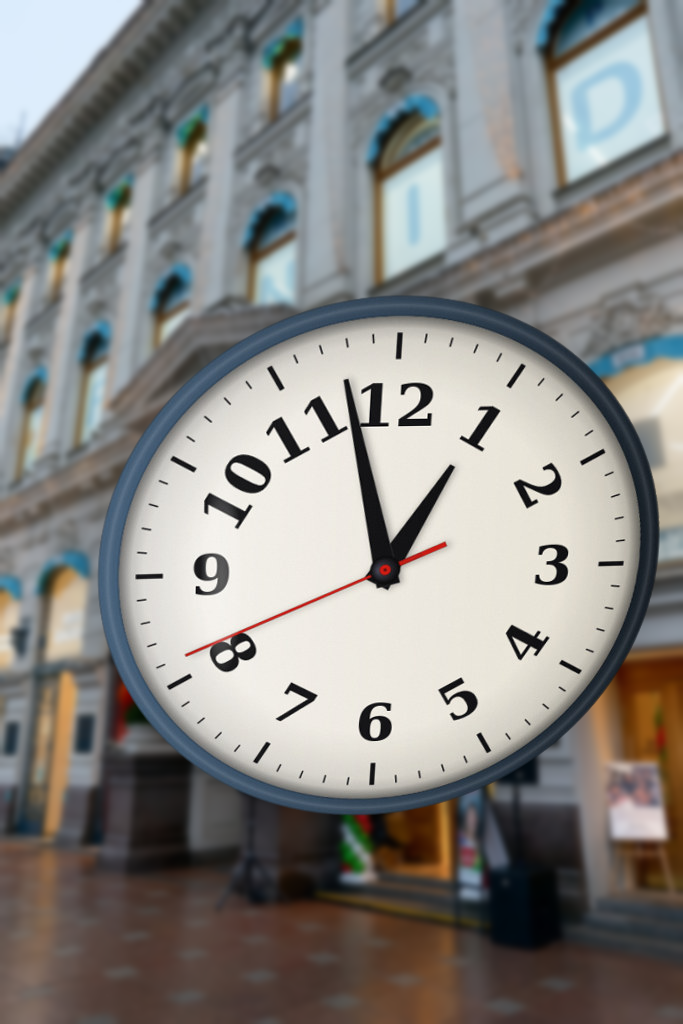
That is 12.57.41
